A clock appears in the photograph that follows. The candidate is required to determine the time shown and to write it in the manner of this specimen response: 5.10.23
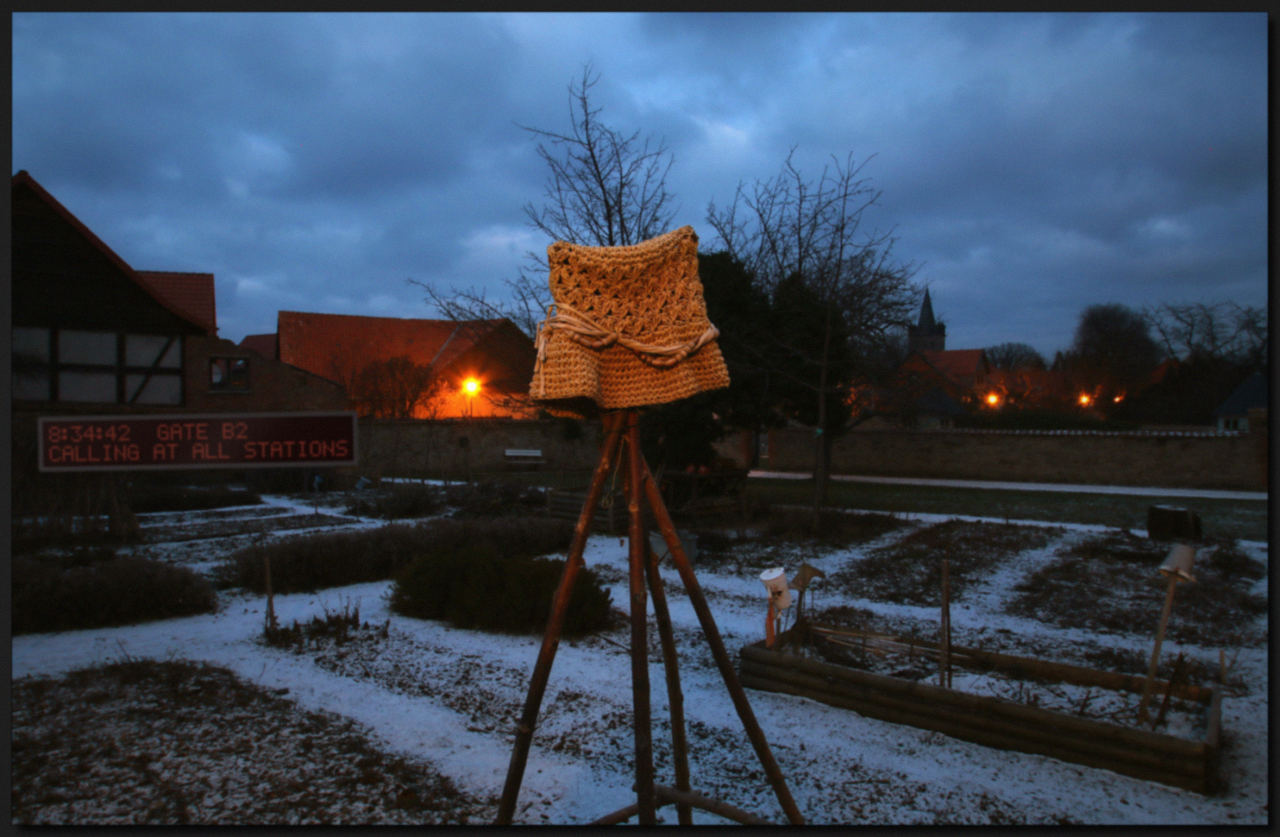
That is 8.34.42
